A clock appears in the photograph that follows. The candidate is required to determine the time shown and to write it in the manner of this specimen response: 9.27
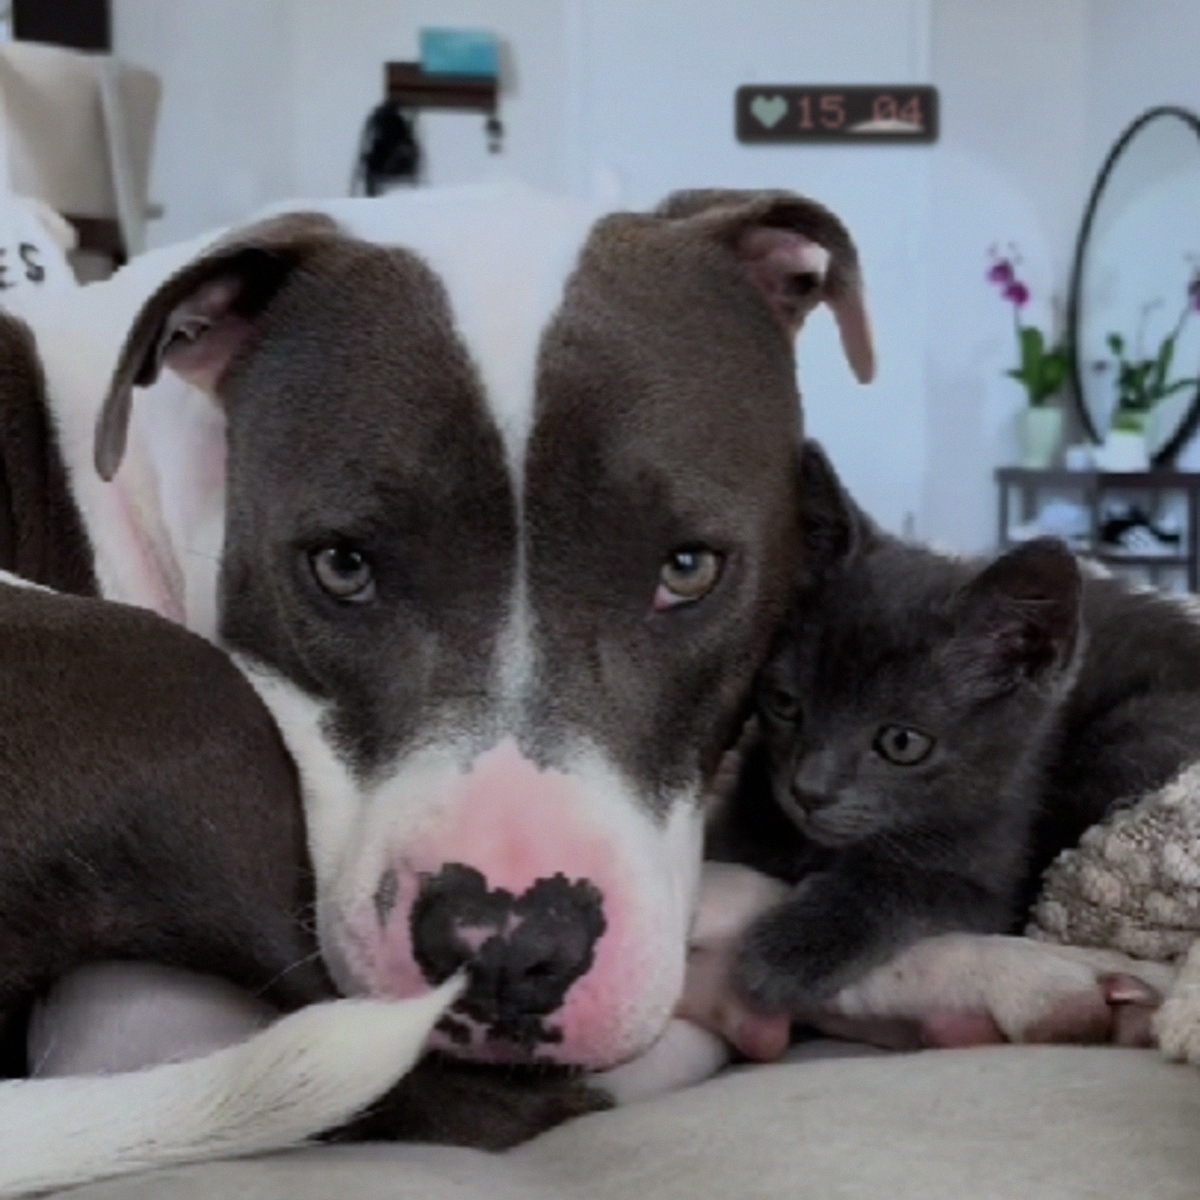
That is 15.04
